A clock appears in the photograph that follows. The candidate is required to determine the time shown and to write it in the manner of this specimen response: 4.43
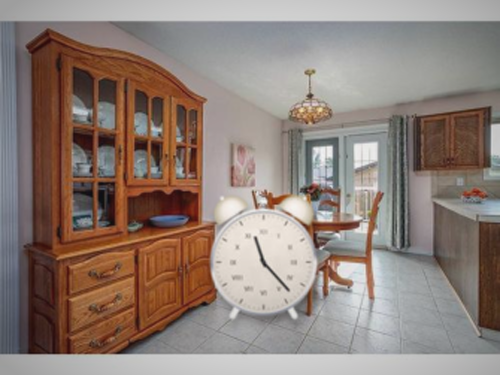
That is 11.23
